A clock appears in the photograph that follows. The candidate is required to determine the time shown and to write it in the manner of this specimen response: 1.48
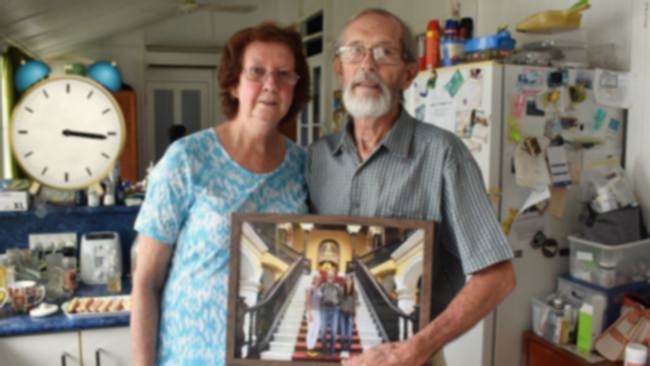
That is 3.16
